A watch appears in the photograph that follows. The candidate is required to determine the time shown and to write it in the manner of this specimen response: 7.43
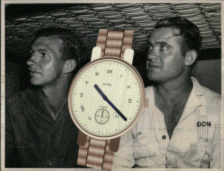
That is 10.21
